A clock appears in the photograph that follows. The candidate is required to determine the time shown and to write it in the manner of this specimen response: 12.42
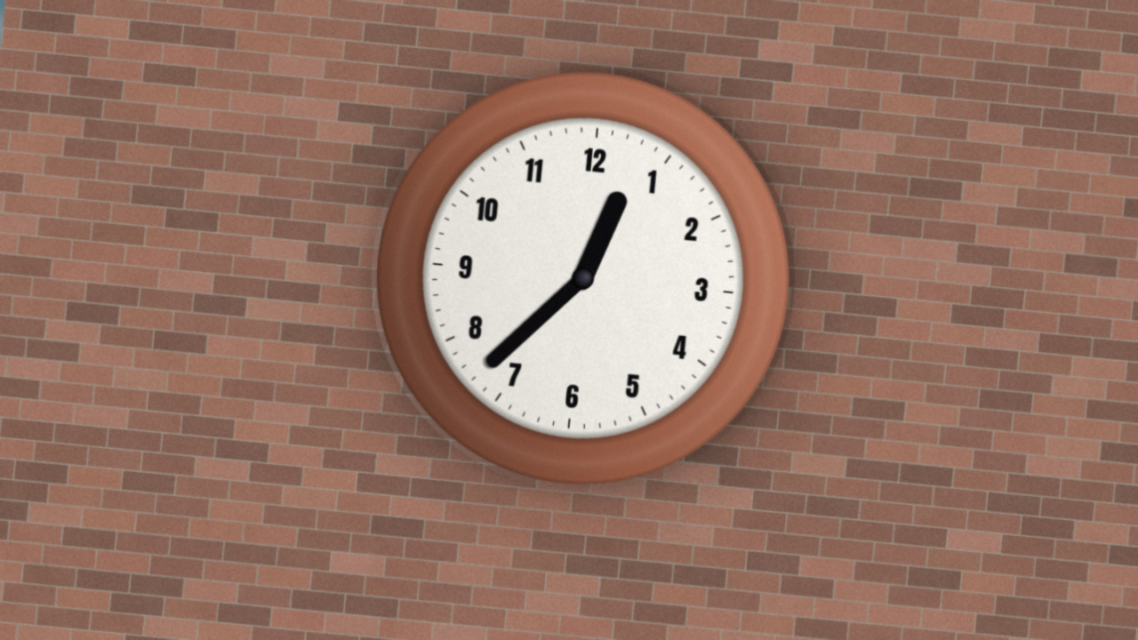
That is 12.37
